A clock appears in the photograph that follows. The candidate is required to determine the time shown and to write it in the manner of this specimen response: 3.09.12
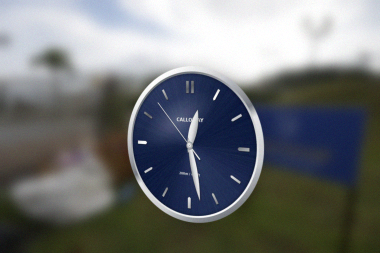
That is 12.27.53
